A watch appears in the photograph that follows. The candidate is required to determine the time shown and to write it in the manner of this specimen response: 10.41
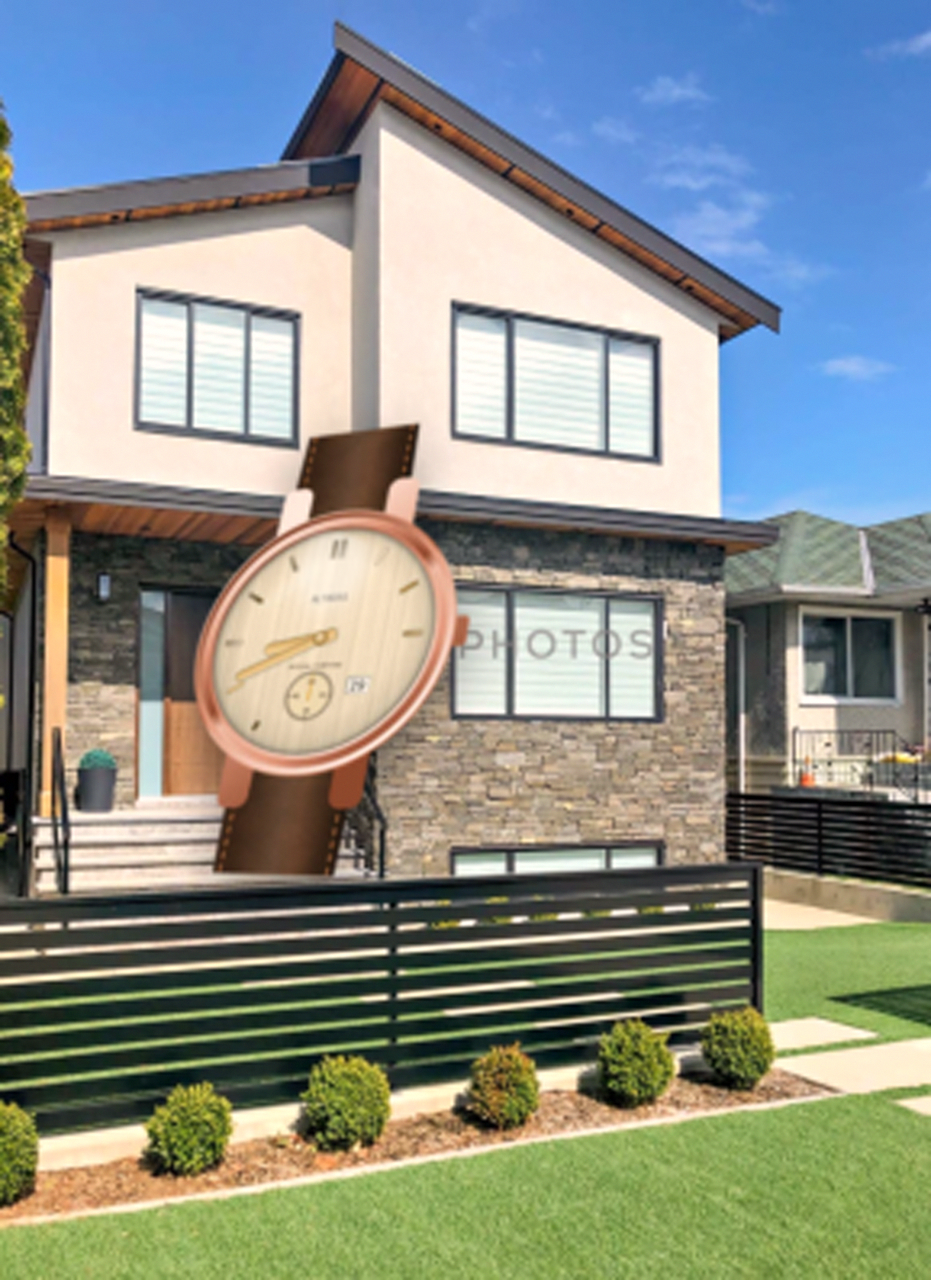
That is 8.41
